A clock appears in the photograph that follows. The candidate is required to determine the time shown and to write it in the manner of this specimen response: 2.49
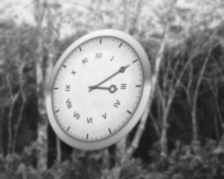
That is 3.10
